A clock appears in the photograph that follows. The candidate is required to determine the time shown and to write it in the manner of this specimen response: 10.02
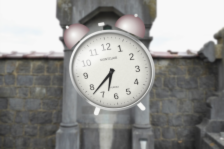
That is 6.38
